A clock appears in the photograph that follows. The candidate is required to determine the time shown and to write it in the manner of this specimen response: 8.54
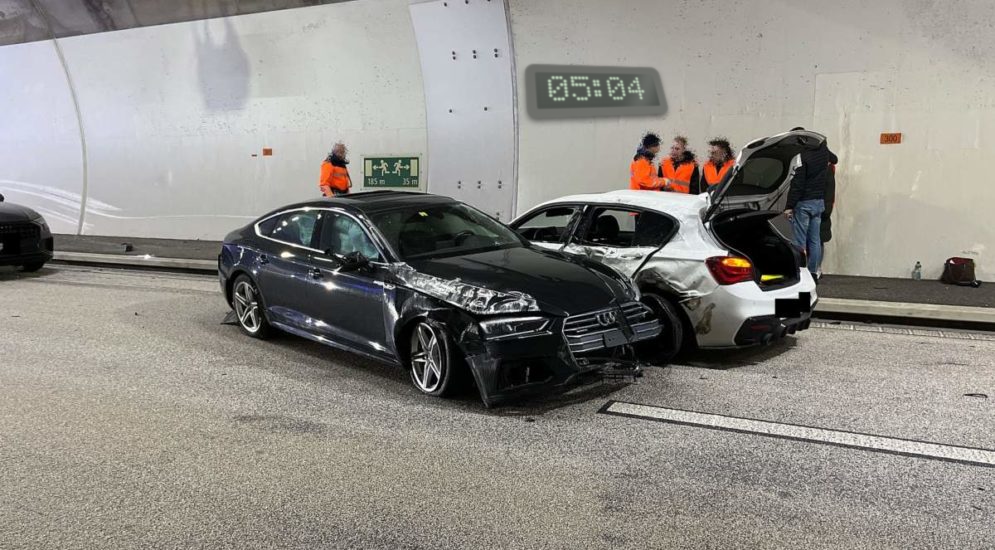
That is 5.04
